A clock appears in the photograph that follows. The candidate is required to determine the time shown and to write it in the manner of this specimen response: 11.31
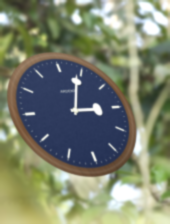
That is 3.04
